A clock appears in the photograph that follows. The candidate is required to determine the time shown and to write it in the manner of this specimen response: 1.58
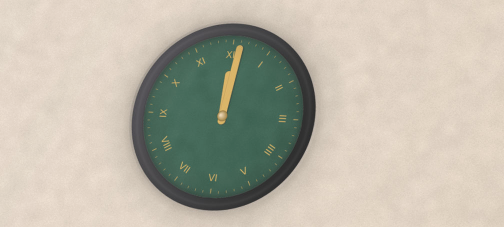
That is 12.01
